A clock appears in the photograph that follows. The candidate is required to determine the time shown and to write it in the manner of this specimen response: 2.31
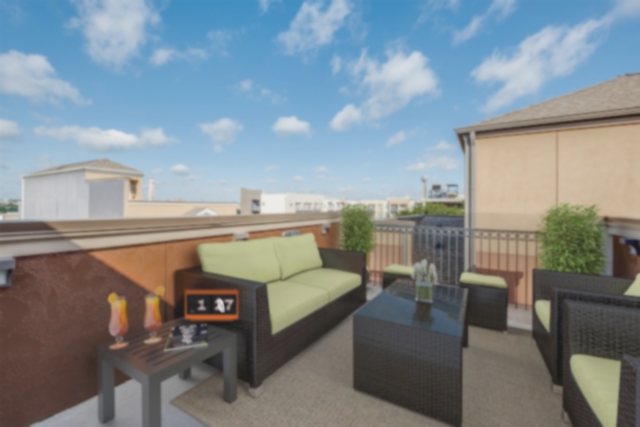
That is 1.27
